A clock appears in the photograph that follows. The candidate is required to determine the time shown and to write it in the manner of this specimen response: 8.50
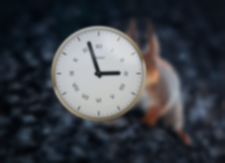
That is 2.57
